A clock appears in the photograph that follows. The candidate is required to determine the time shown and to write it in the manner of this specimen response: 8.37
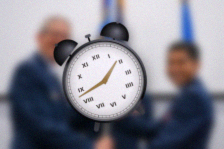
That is 1.43
